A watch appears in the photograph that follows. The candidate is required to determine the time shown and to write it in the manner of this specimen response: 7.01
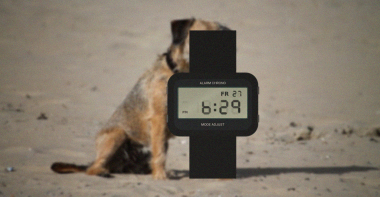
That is 6.29
